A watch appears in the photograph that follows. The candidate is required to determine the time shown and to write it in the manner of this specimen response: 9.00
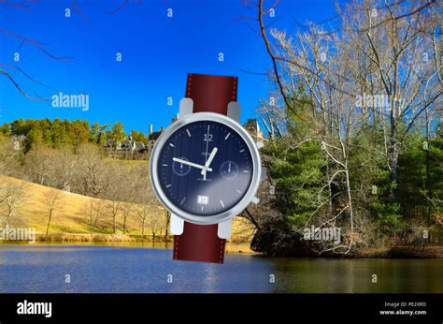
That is 12.47
